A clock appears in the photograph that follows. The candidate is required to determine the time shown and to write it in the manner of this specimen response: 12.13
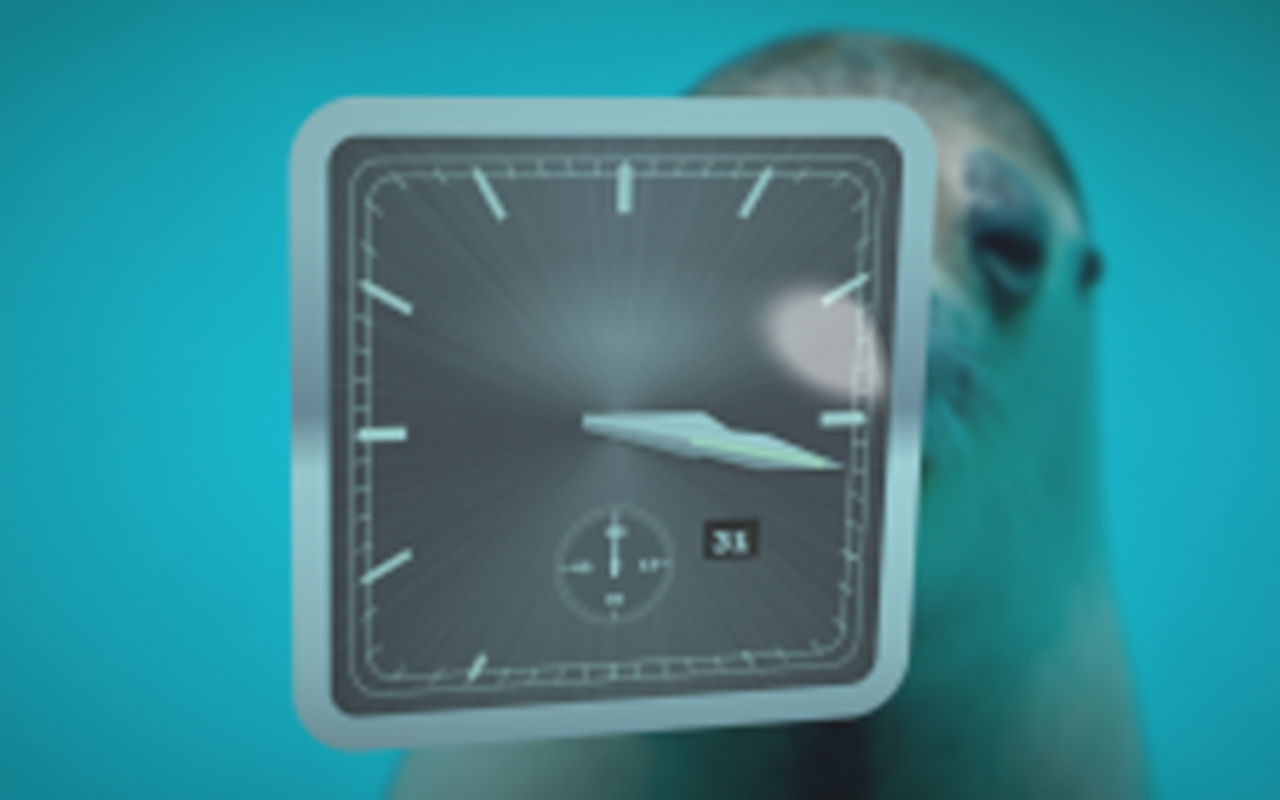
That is 3.17
